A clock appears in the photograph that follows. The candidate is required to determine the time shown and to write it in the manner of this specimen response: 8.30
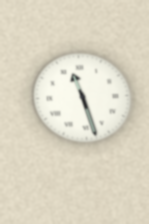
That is 11.28
